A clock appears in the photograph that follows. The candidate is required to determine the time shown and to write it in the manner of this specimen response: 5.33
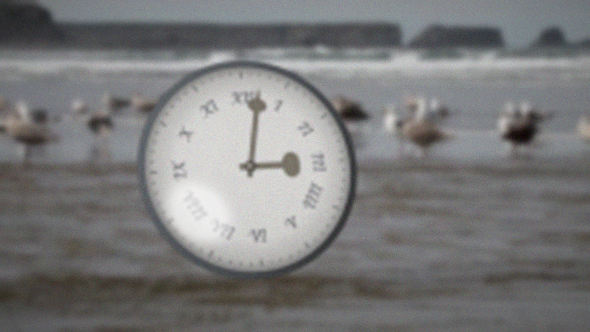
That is 3.02
